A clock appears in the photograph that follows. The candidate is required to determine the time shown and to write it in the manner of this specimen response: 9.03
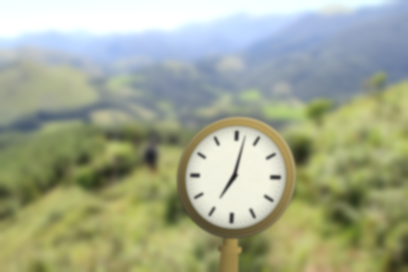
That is 7.02
